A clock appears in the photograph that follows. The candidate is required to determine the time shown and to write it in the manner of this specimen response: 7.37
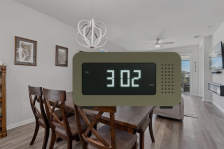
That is 3.02
